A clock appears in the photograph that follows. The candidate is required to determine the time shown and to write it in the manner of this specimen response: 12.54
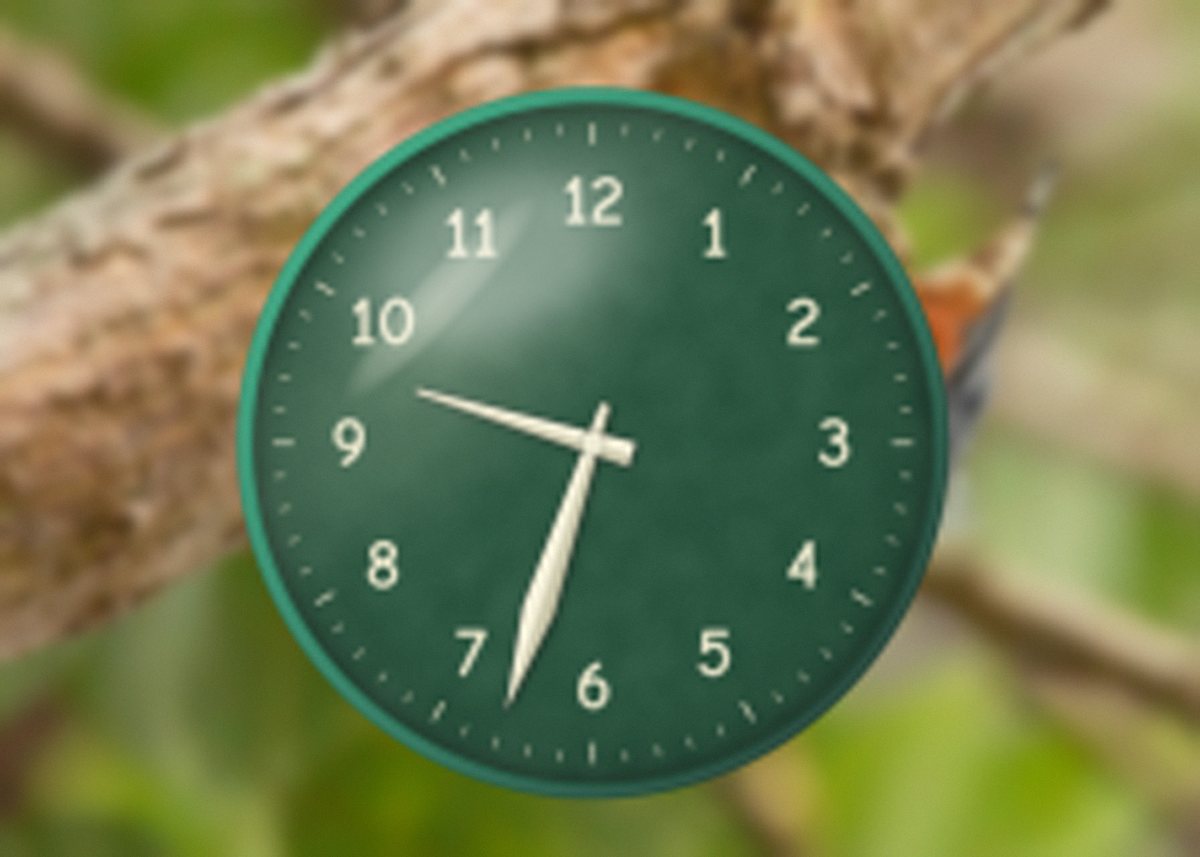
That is 9.33
